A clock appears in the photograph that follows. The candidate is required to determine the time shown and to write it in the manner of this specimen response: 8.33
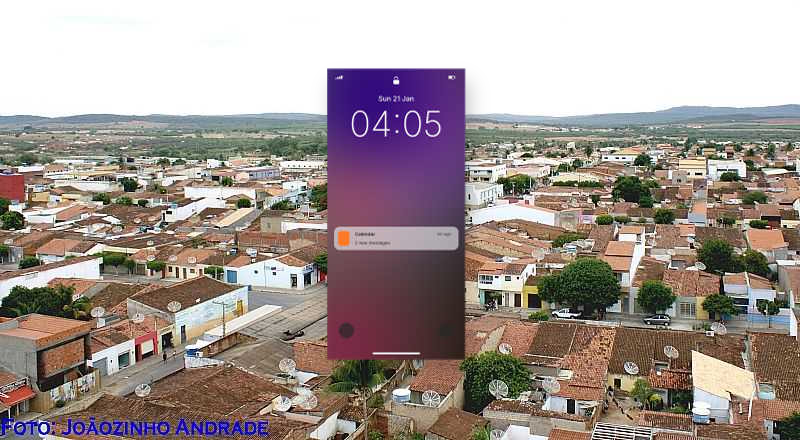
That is 4.05
